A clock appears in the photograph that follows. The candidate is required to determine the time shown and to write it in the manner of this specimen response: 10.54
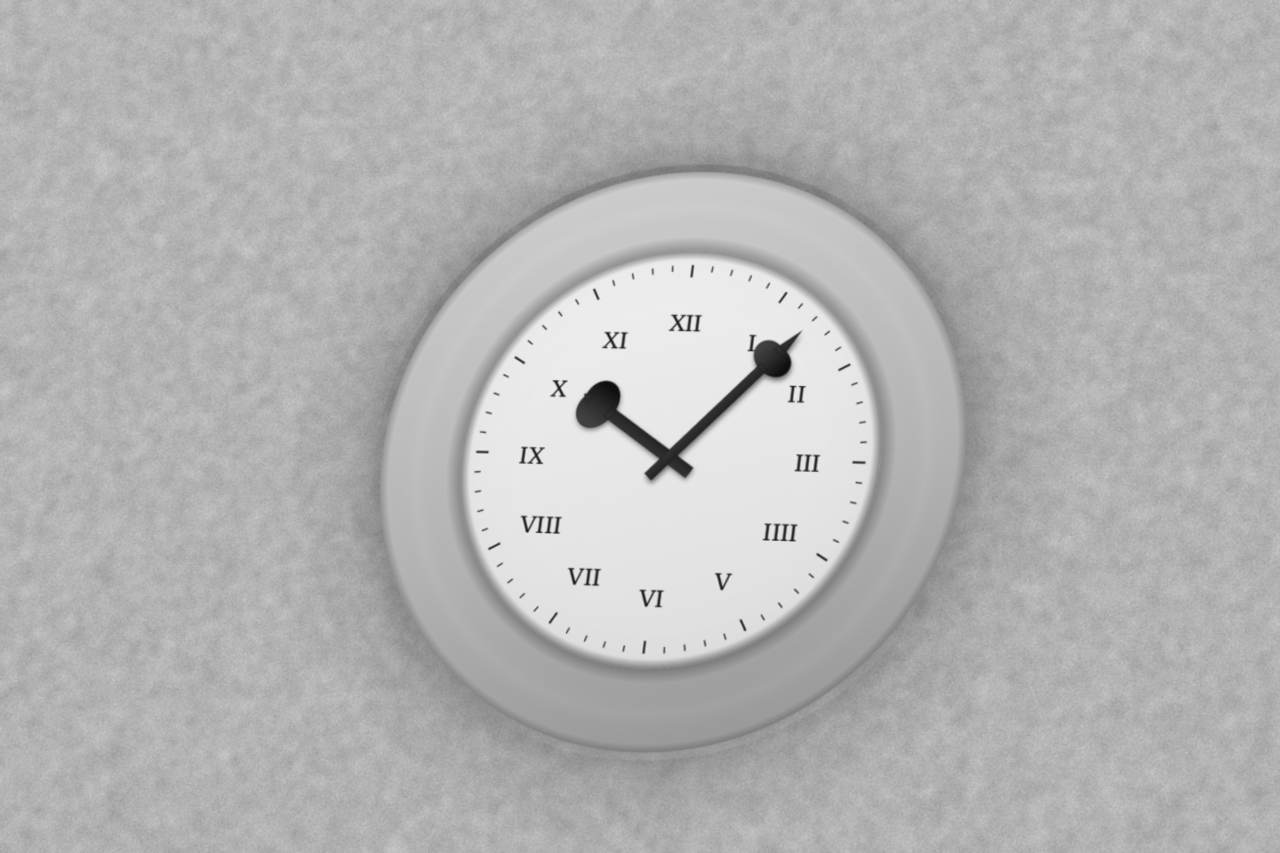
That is 10.07
